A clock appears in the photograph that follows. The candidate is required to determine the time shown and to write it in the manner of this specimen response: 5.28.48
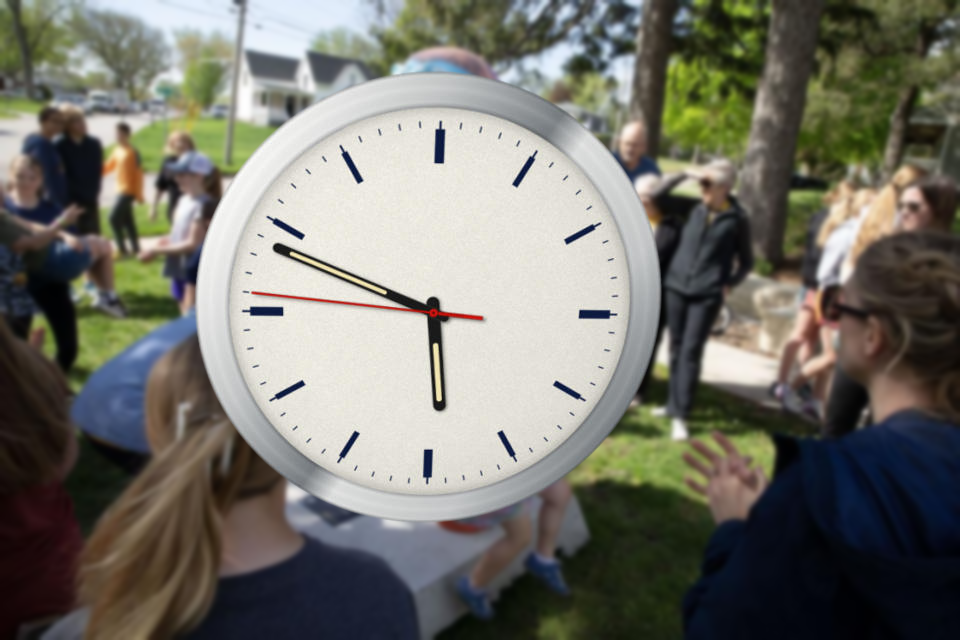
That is 5.48.46
